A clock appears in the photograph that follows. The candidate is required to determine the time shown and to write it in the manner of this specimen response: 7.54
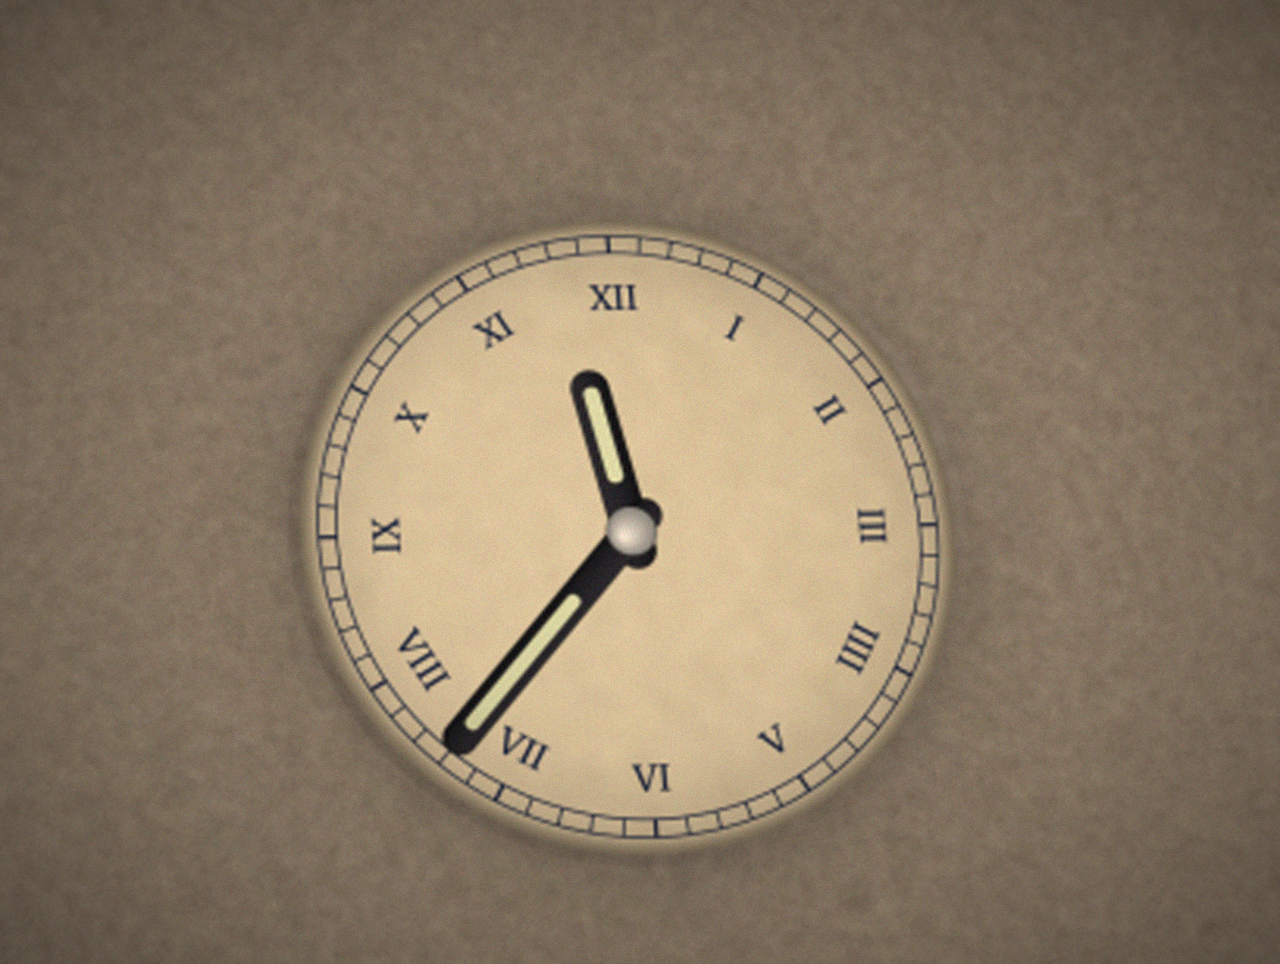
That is 11.37
